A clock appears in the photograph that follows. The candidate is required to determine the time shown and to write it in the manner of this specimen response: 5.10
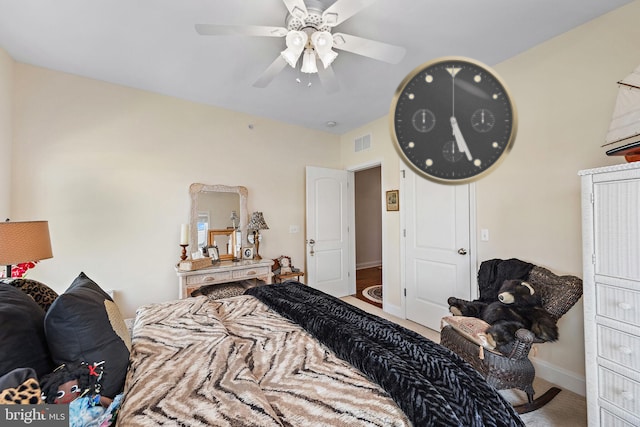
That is 5.26
